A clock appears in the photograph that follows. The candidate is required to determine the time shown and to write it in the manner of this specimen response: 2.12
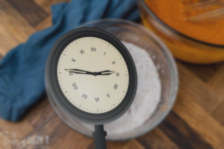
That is 2.46
